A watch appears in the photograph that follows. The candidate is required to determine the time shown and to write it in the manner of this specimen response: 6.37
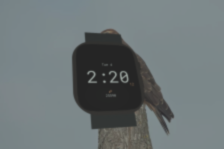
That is 2.20
